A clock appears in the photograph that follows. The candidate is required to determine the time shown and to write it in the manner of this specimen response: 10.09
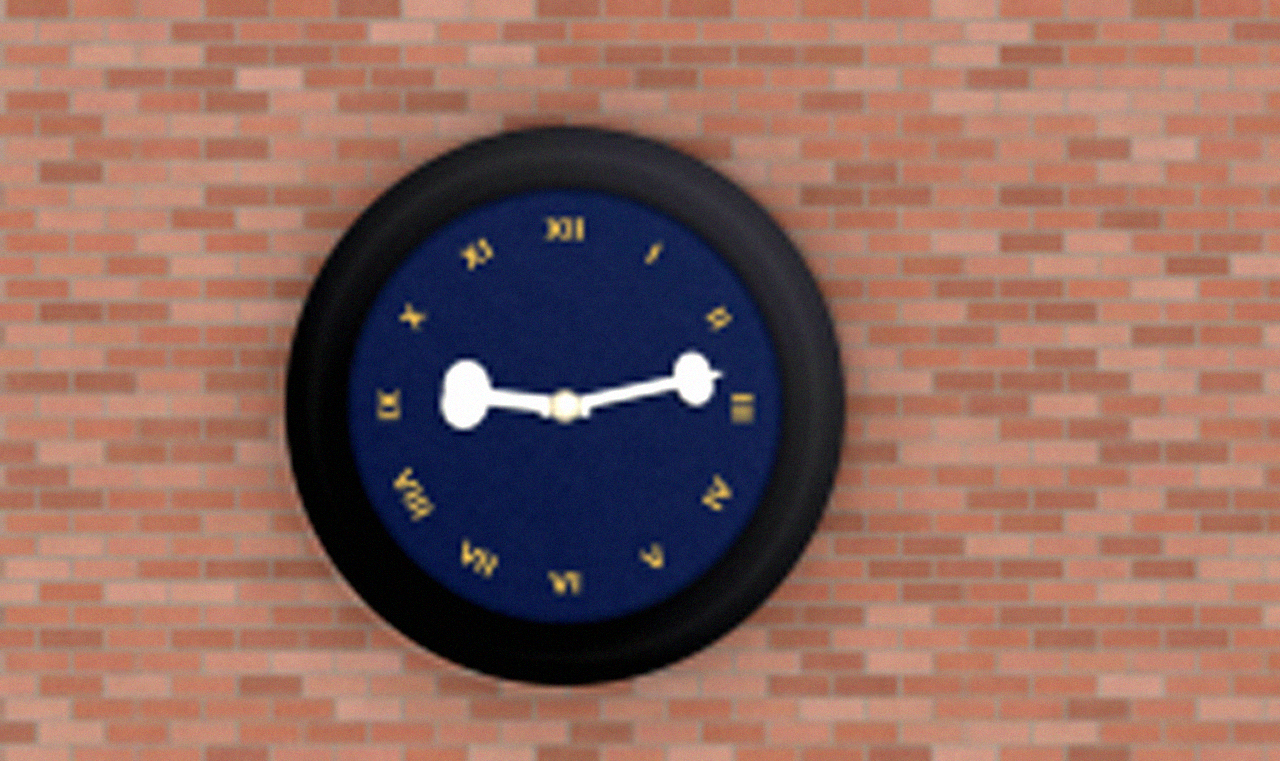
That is 9.13
